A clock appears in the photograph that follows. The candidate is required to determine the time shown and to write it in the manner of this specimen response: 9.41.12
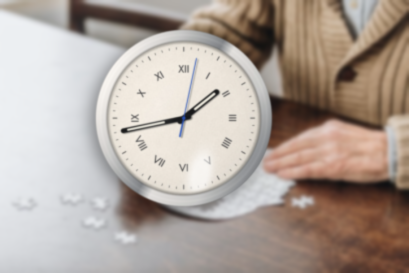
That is 1.43.02
